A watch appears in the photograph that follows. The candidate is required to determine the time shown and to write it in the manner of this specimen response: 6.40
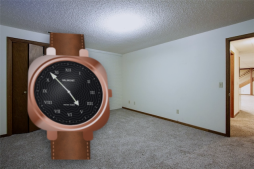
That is 4.53
